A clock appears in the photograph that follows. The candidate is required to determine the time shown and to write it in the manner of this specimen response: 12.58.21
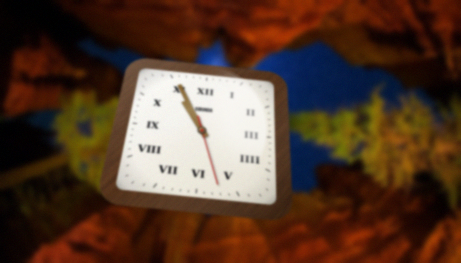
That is 10.55.27
